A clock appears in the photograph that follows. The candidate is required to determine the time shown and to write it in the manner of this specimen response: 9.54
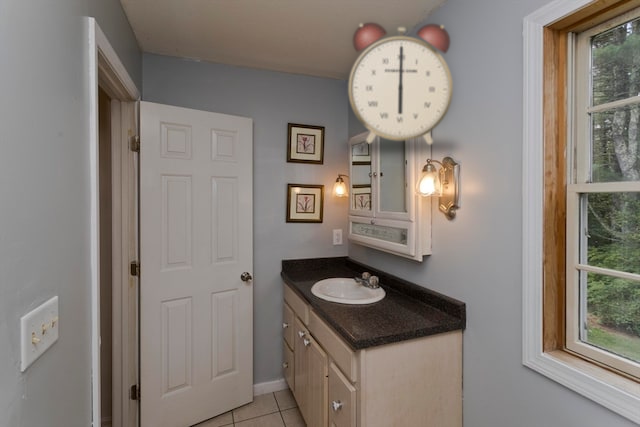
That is 6.00
